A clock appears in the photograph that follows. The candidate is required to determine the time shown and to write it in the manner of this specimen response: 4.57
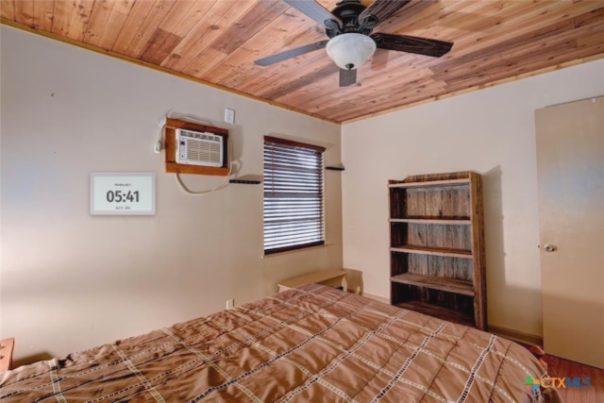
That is 5.41
